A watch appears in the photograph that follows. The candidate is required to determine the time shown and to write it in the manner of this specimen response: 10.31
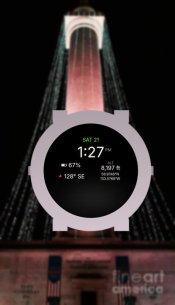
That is 1.27
